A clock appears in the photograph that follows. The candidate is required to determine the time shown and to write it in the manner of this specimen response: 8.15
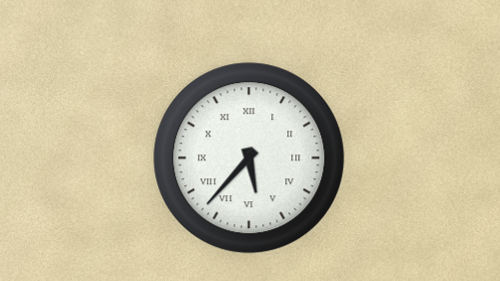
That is 5.37
